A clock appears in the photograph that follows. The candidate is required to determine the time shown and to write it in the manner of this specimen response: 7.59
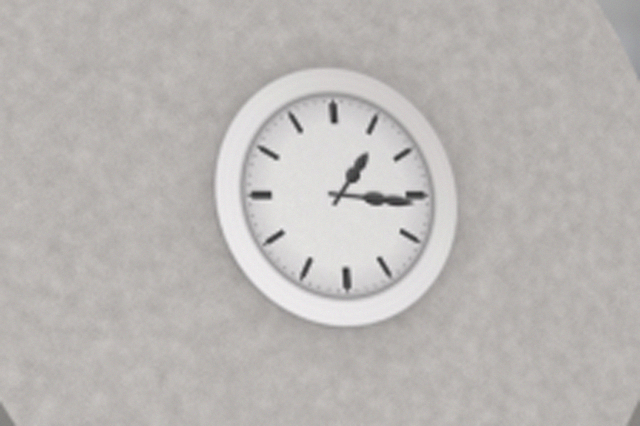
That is 1.16
